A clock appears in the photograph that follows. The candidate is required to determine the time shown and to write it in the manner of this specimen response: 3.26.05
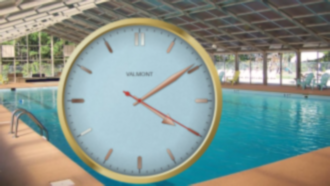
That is 4.09.20
